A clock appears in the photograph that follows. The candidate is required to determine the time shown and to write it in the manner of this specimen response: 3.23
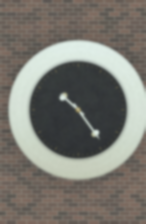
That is 10.24
